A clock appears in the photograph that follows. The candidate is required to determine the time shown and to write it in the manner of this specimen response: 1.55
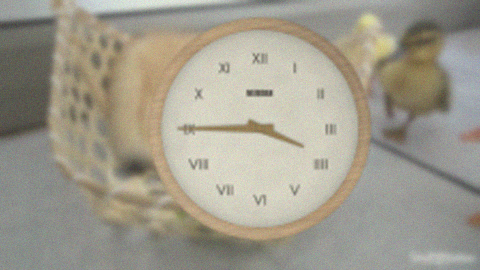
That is 3.45
